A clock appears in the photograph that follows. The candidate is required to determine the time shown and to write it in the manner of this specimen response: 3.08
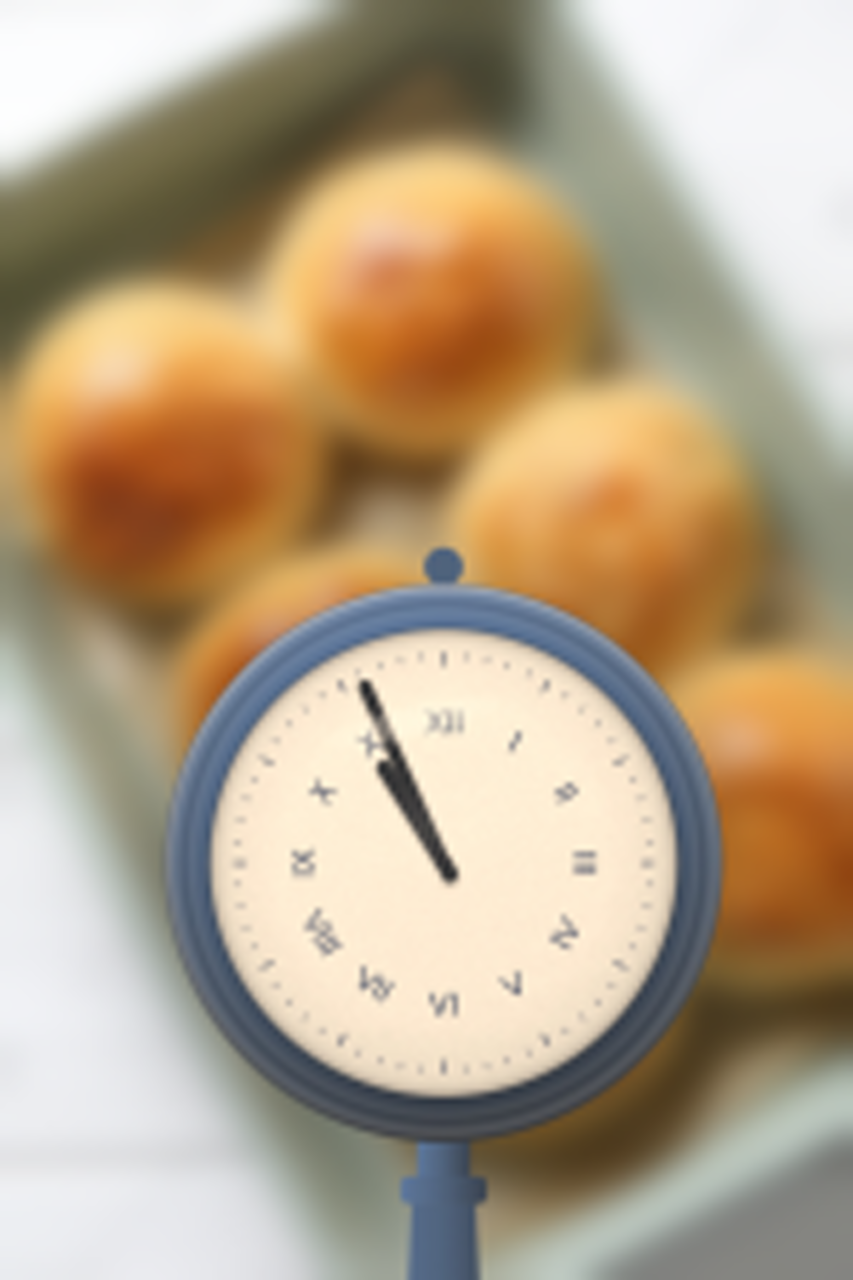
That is 10.56
